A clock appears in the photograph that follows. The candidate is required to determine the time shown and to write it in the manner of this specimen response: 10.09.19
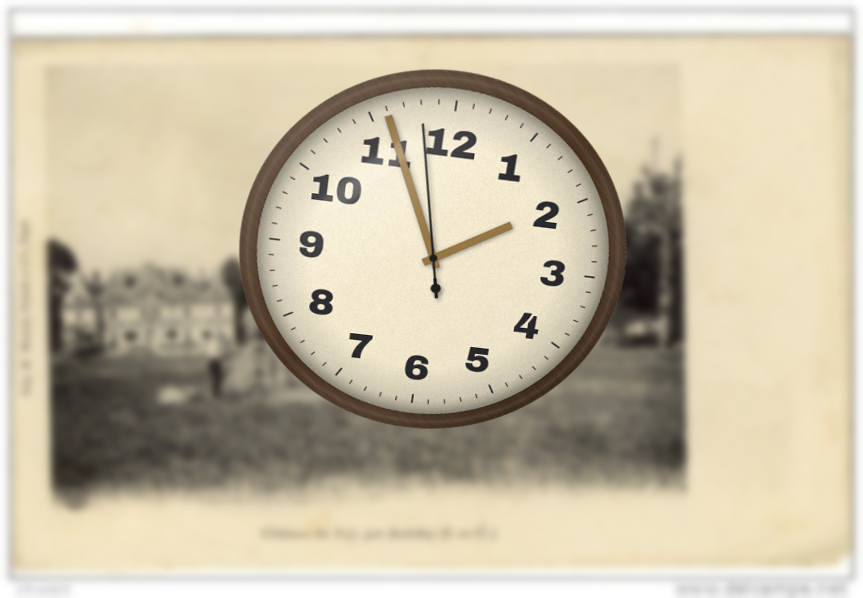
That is 1.55.58
